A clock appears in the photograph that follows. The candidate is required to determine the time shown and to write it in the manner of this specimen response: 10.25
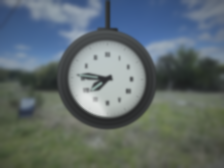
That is 7.46
